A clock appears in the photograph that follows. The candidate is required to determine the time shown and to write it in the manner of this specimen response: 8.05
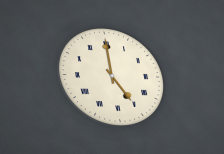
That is 5.00
